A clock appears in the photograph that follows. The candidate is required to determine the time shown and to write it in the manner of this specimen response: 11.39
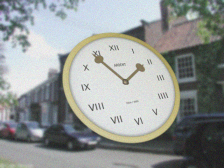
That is 1.54
